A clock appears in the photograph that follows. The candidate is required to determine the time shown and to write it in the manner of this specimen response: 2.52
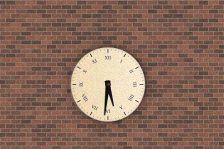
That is 5.31
